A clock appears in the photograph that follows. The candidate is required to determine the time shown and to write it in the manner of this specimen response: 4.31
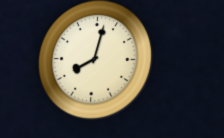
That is 8.02
